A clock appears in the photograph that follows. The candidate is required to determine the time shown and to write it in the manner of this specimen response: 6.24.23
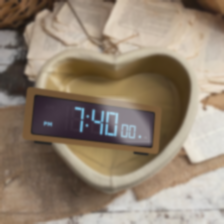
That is 7.40.00
